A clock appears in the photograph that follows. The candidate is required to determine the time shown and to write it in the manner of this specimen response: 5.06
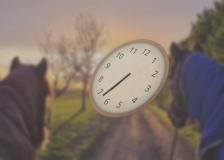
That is 6.33
